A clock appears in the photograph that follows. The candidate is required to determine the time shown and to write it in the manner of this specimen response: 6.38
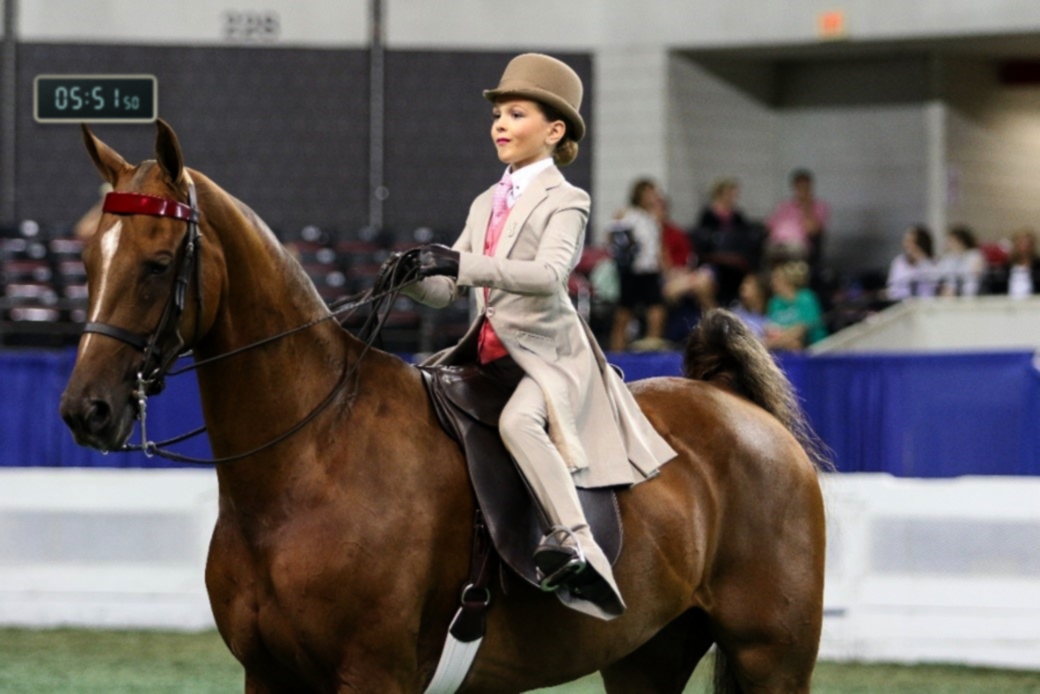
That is 5.51
